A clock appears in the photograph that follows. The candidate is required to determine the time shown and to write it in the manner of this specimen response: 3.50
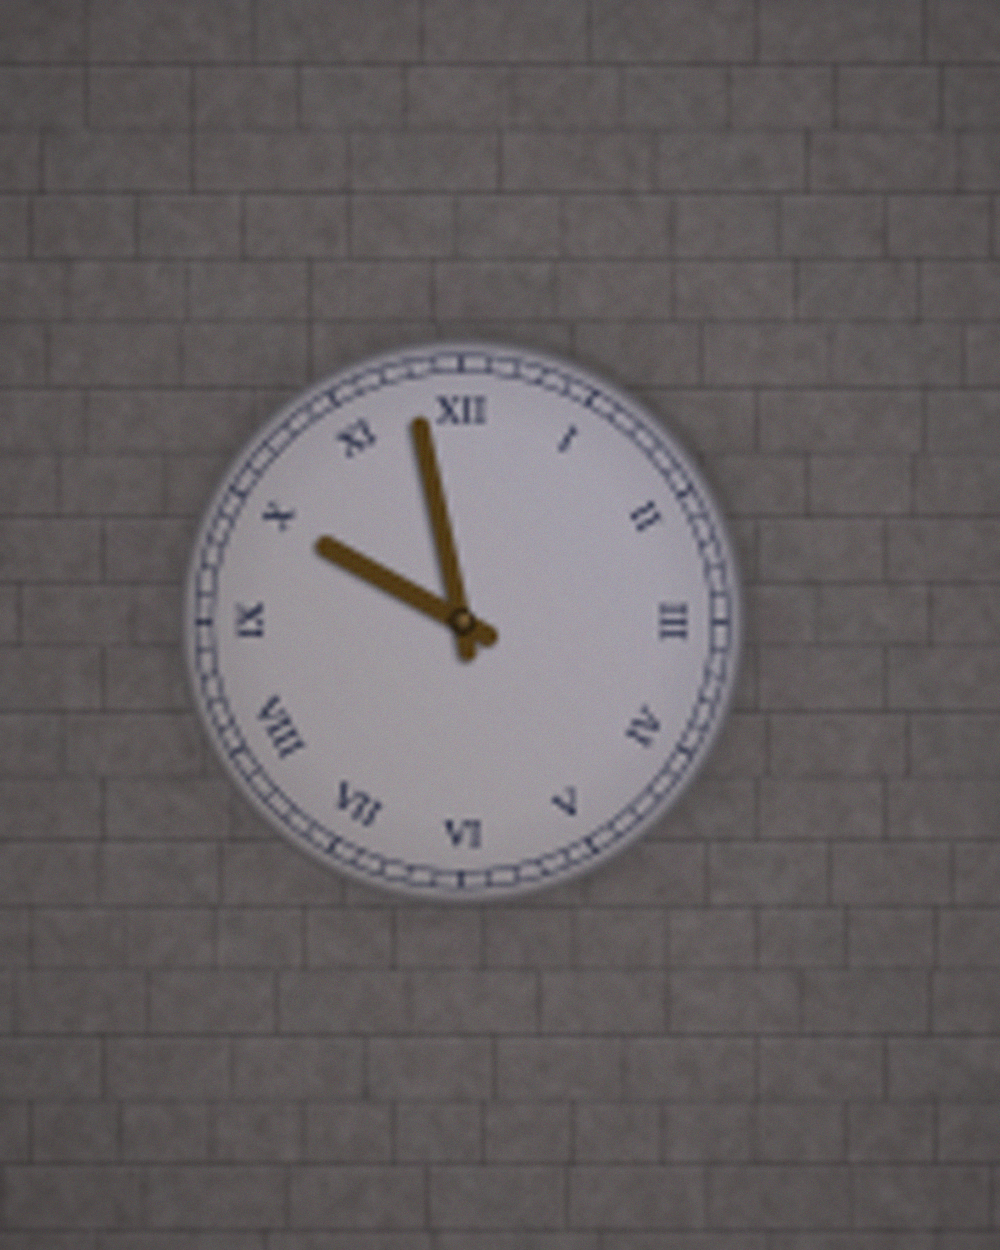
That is 9.58
